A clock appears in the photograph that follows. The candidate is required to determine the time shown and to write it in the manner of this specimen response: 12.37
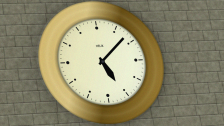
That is 5.08
